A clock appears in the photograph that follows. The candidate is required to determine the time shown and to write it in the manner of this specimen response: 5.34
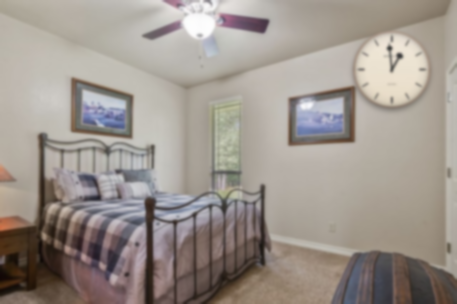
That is 12.59
